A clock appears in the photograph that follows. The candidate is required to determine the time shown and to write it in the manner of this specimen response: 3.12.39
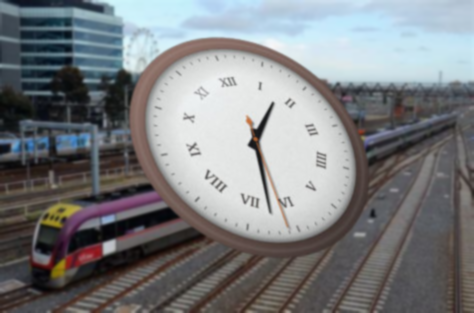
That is 1.32.31
